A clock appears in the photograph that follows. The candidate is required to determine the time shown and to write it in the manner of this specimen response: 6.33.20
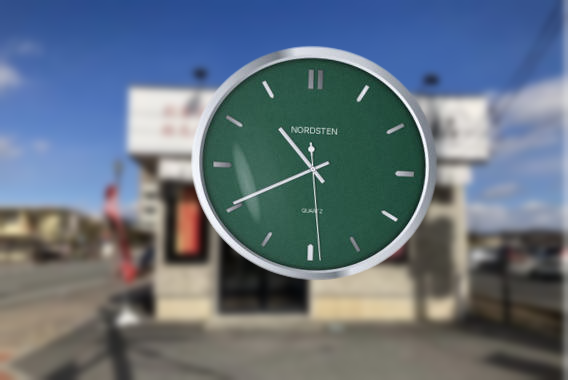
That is 10.40.29
